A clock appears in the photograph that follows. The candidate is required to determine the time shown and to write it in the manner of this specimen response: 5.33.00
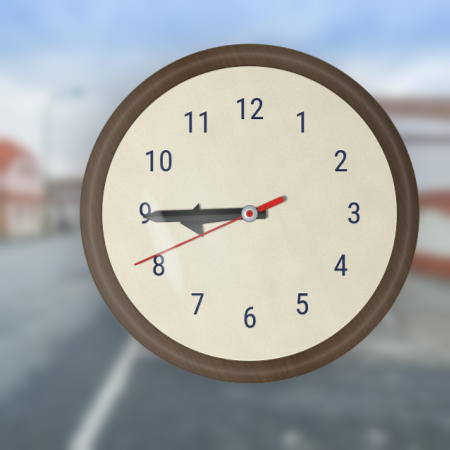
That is 8.44.41
